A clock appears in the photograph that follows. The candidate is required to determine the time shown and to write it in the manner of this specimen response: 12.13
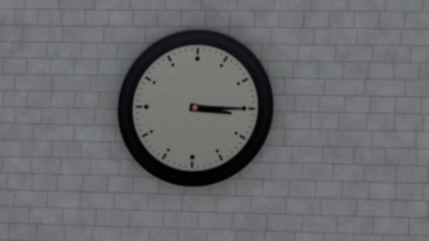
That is 3.15
